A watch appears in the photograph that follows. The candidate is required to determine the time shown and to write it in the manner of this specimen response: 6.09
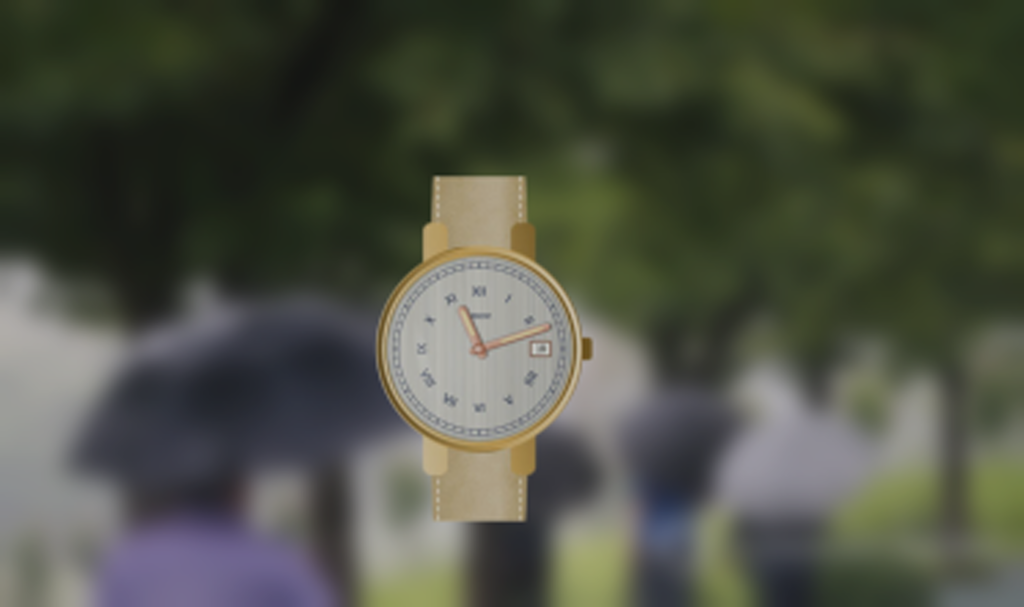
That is 11.12
